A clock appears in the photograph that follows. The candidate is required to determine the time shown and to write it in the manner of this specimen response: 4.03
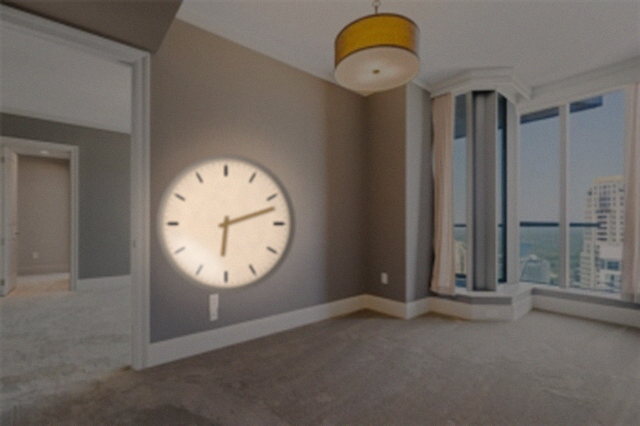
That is 6.12
